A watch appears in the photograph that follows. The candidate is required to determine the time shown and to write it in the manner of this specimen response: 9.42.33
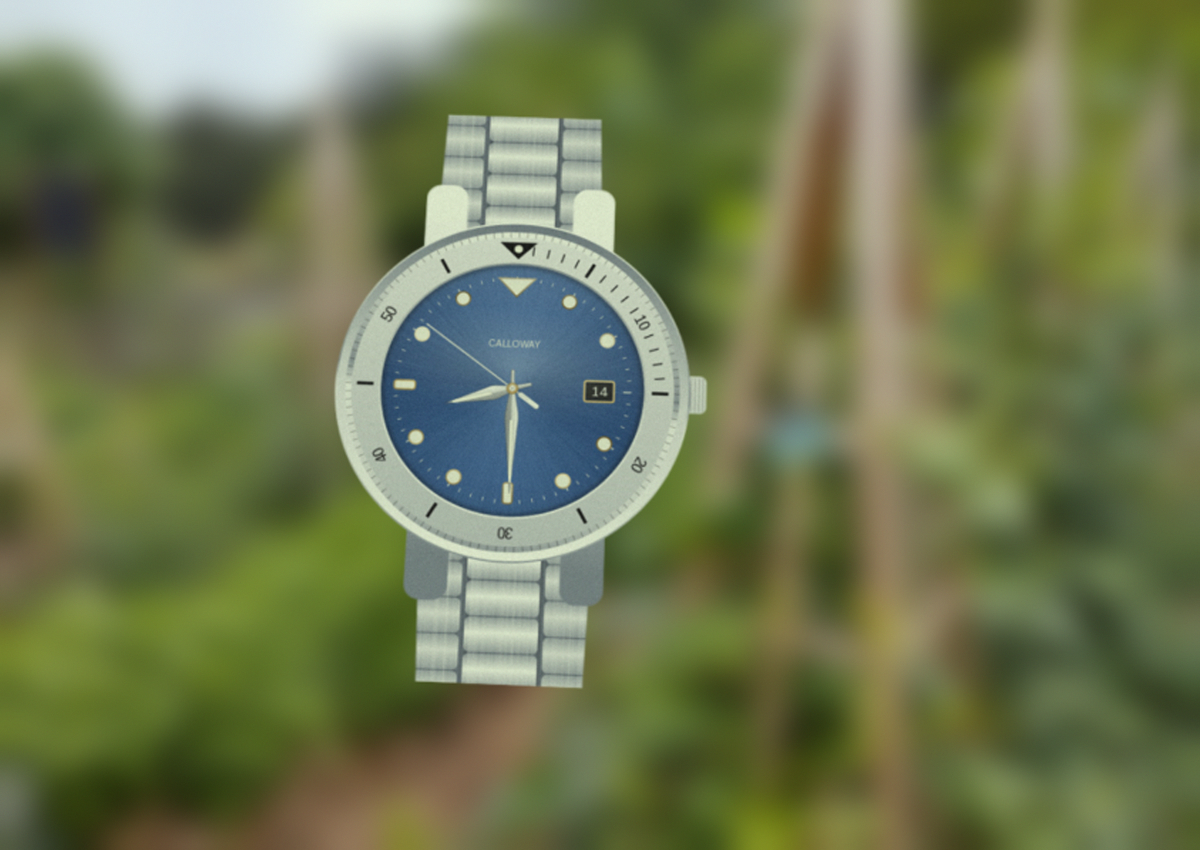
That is 8.29.51
